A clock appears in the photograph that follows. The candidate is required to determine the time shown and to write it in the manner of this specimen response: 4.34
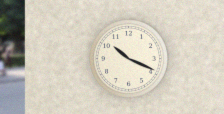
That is 10.19
